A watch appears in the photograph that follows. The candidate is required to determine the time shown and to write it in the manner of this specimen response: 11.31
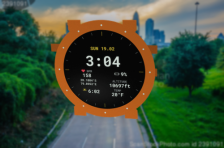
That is 3.04
